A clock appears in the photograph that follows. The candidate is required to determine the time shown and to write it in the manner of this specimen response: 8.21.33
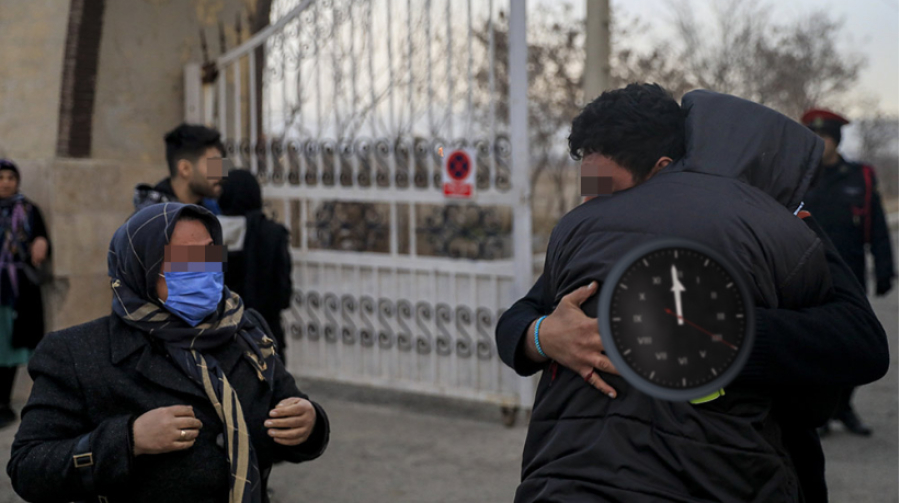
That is 11.59.20
